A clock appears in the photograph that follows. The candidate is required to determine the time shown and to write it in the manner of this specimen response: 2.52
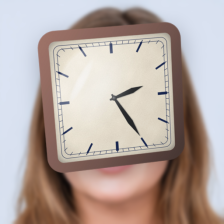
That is 2.25
